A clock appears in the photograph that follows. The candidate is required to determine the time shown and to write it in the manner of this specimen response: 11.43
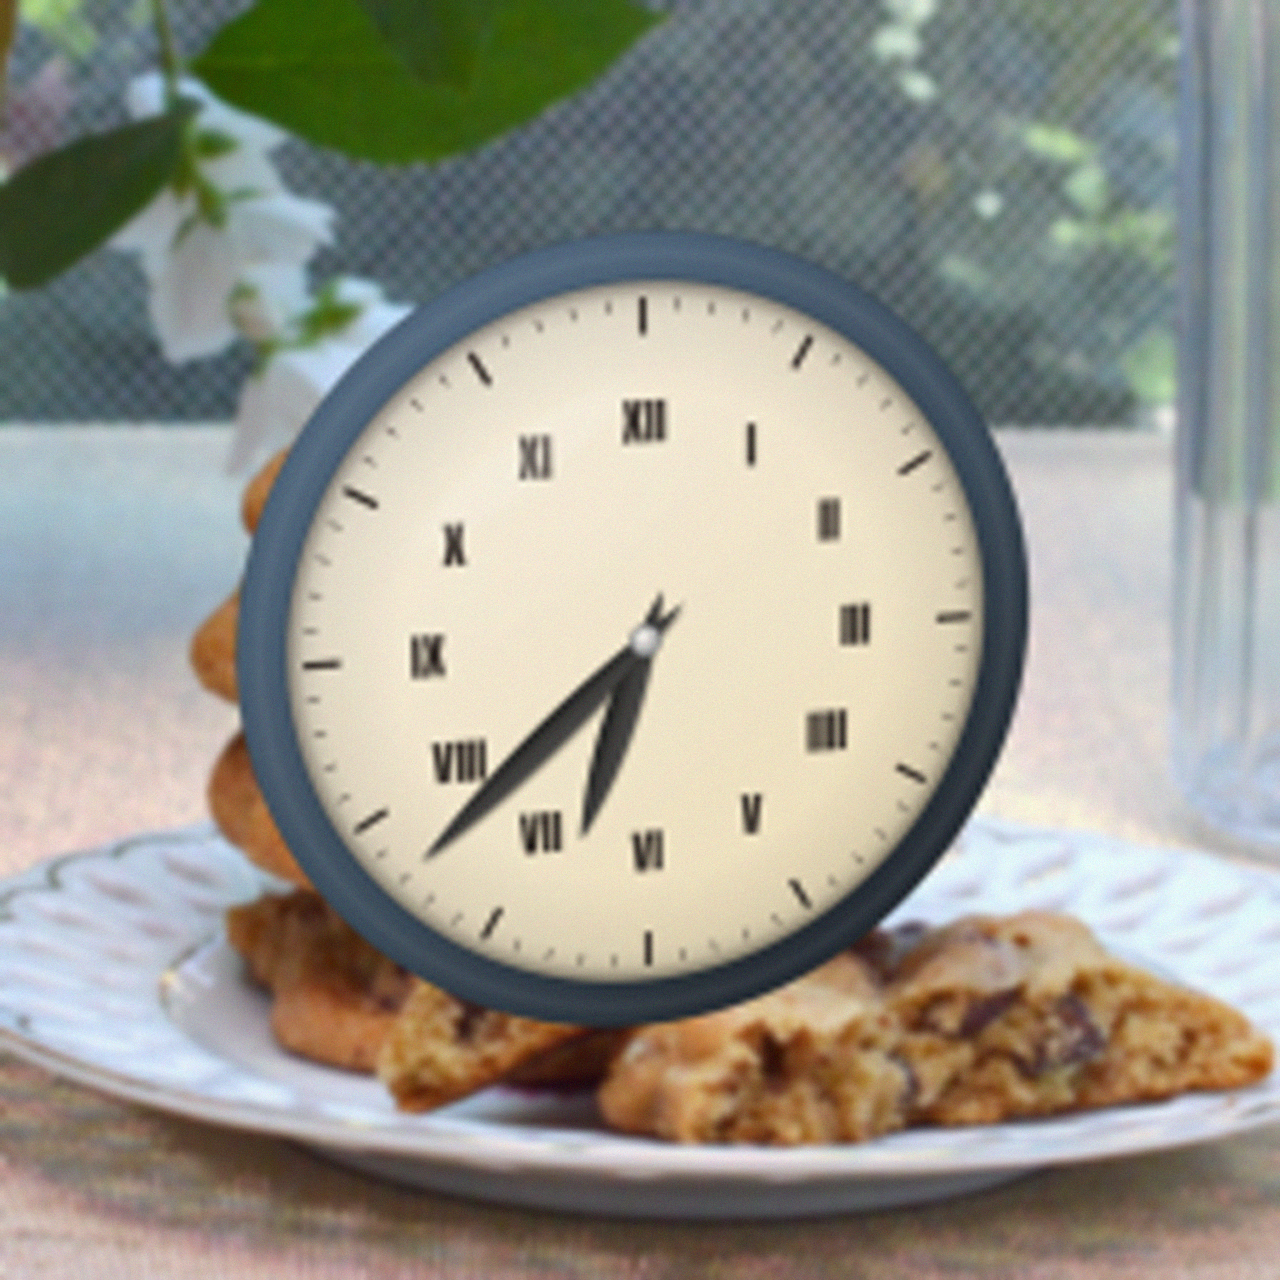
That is 6.38
